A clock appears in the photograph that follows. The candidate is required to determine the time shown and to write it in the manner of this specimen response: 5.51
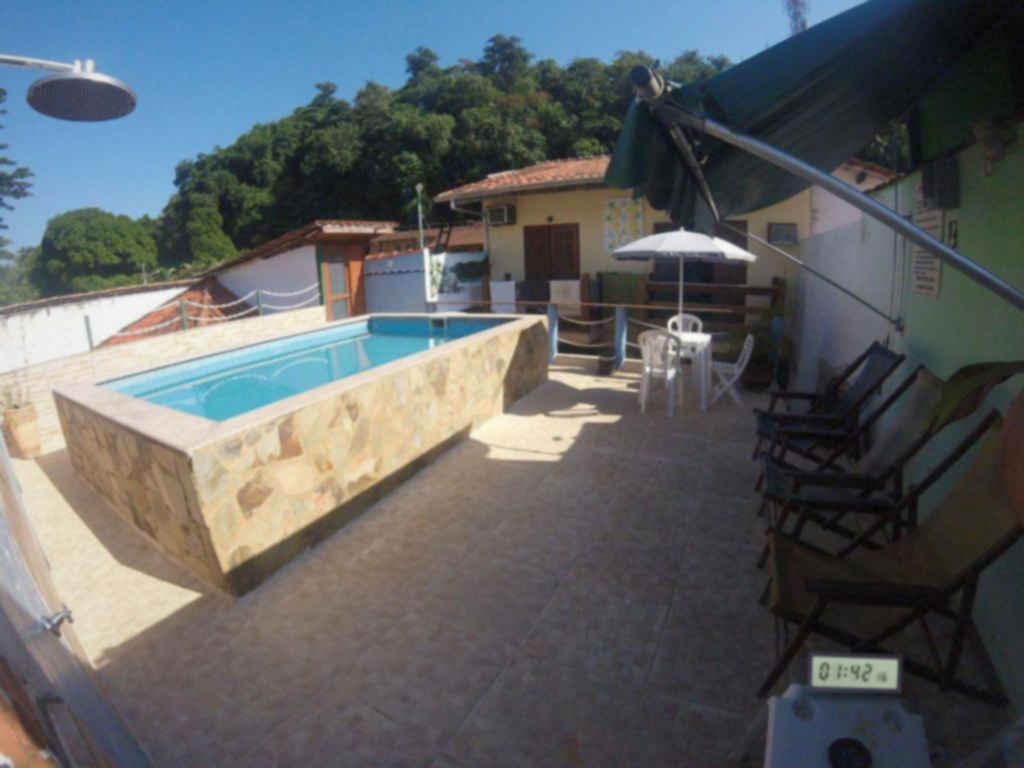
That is 1.42
